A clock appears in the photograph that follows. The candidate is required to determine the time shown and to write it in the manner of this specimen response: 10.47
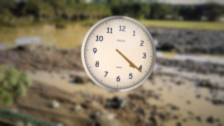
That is 4.21
